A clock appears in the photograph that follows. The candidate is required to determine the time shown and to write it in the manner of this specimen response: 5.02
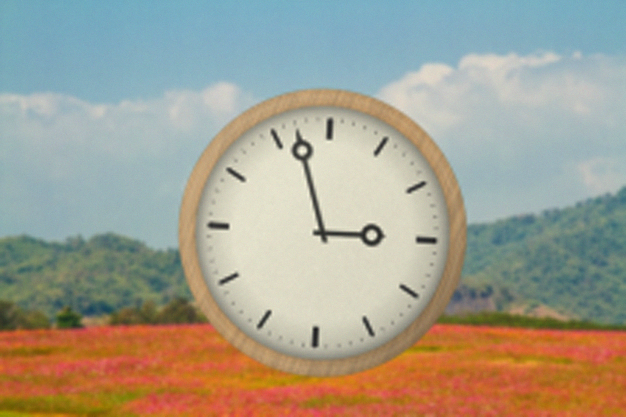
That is 2.57
